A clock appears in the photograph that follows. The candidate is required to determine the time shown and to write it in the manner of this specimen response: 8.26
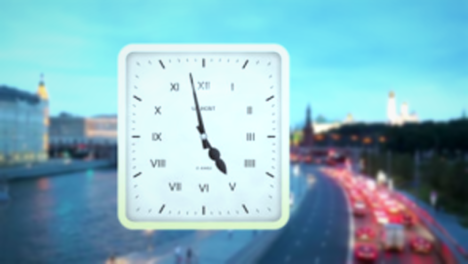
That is 4.58
